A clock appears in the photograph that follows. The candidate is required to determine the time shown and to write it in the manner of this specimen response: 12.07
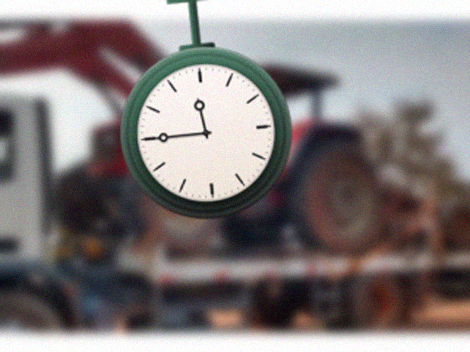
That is 11.45
